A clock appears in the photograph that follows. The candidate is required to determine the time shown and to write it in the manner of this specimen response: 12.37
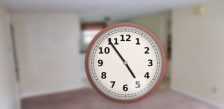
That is 4.54
